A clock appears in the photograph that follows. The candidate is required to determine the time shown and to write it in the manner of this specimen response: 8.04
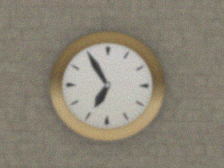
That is 6.55
